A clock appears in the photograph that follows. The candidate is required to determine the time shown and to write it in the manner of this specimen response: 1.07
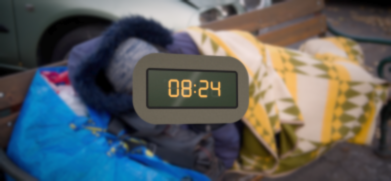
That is 8.24
